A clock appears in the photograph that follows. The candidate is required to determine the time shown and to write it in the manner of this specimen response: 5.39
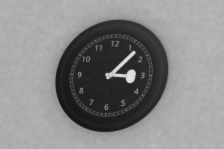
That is 3.07
